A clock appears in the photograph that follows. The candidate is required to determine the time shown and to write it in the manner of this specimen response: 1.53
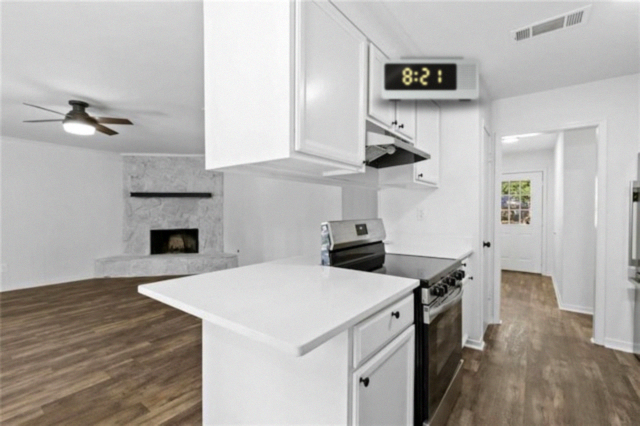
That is 8.21
